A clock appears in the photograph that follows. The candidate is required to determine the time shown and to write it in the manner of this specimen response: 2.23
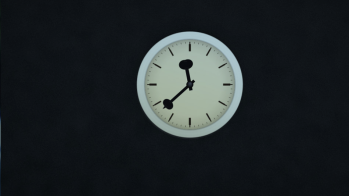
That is 11.38
